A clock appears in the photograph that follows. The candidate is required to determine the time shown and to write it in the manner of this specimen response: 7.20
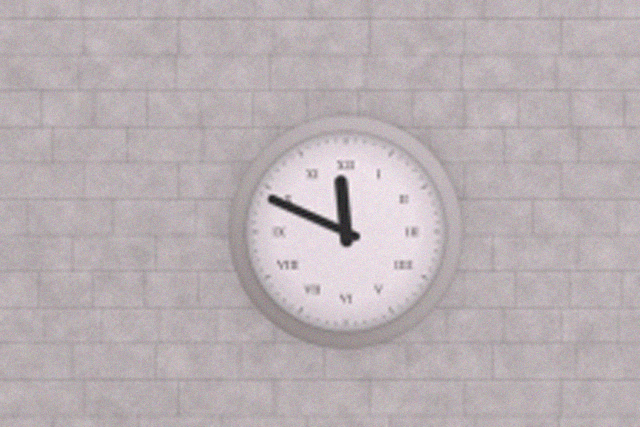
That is 11.49
